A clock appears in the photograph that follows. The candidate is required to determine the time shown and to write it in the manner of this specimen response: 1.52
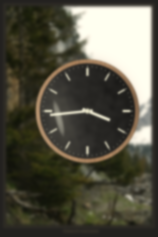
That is 3.44
